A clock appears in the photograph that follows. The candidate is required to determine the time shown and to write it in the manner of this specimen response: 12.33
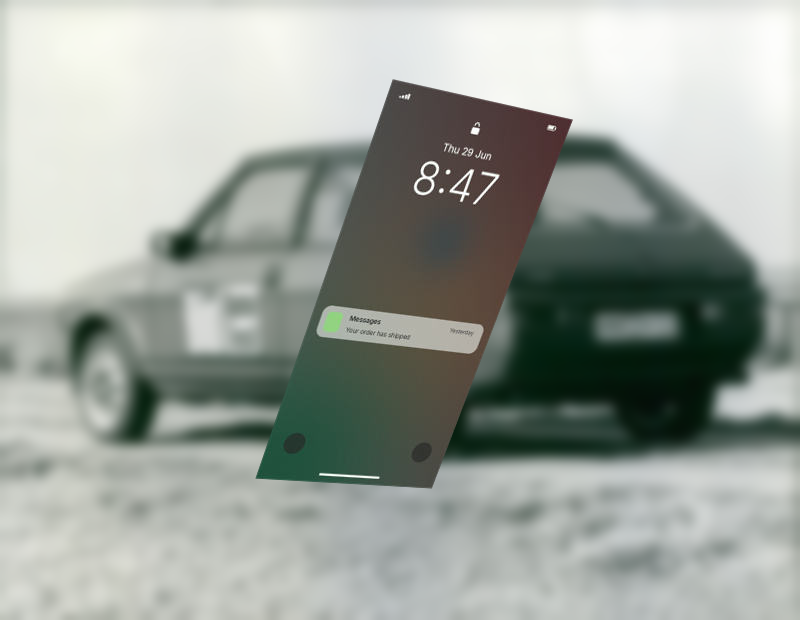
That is 8.47
